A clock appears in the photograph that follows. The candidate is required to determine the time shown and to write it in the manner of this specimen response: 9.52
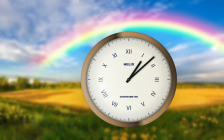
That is 1.08
